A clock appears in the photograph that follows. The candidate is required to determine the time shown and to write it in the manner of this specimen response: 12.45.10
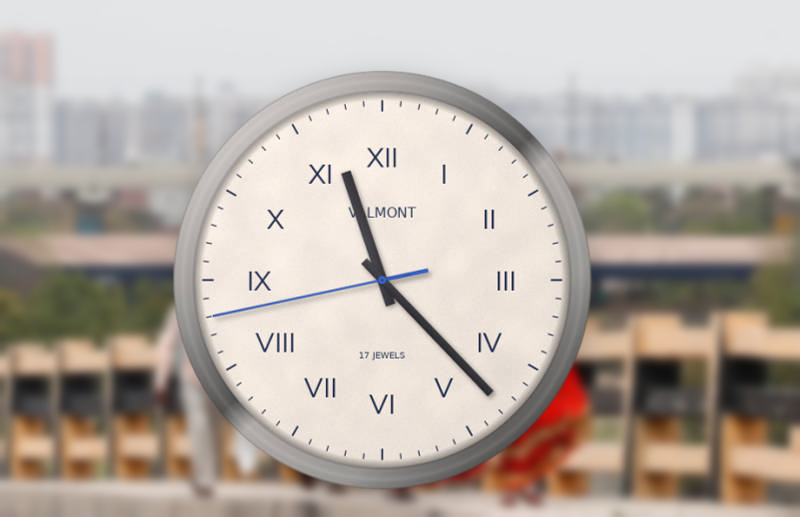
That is 11.22.43
